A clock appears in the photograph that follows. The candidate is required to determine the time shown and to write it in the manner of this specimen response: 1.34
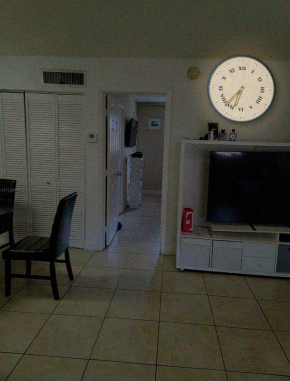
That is 6.37
